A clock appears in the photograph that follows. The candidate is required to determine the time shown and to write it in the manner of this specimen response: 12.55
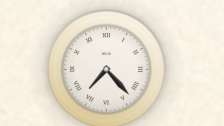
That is 7.23
